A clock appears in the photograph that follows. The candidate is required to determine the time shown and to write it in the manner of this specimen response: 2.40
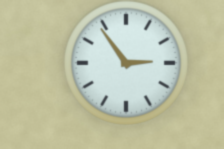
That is 2.54
